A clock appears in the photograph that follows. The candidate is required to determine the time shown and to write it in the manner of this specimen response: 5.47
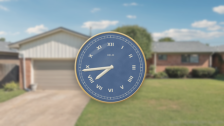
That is 7.44
